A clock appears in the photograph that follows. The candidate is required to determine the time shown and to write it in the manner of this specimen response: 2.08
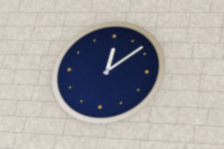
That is 12.08
